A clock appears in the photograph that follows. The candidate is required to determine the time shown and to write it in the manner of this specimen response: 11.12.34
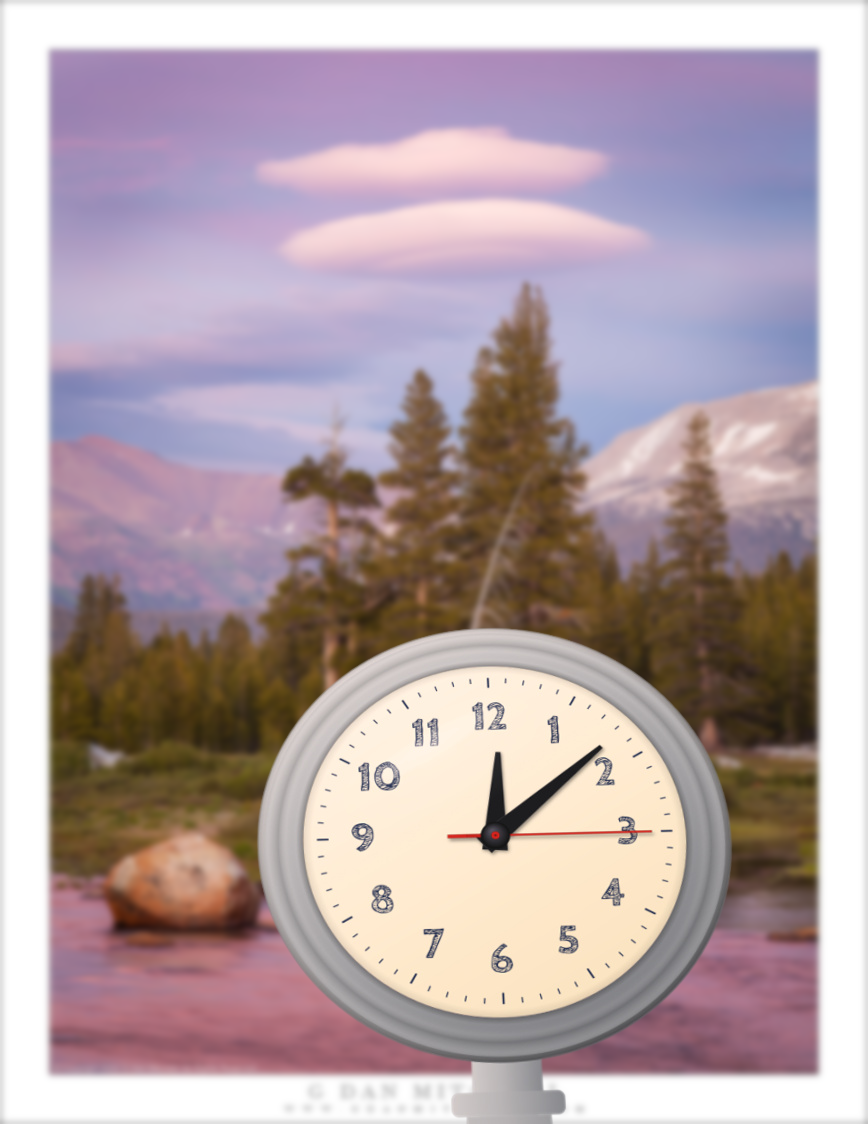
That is 12.08.15
